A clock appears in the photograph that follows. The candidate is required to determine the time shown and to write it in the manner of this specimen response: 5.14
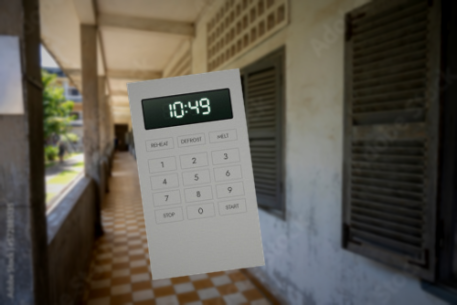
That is 10.49
